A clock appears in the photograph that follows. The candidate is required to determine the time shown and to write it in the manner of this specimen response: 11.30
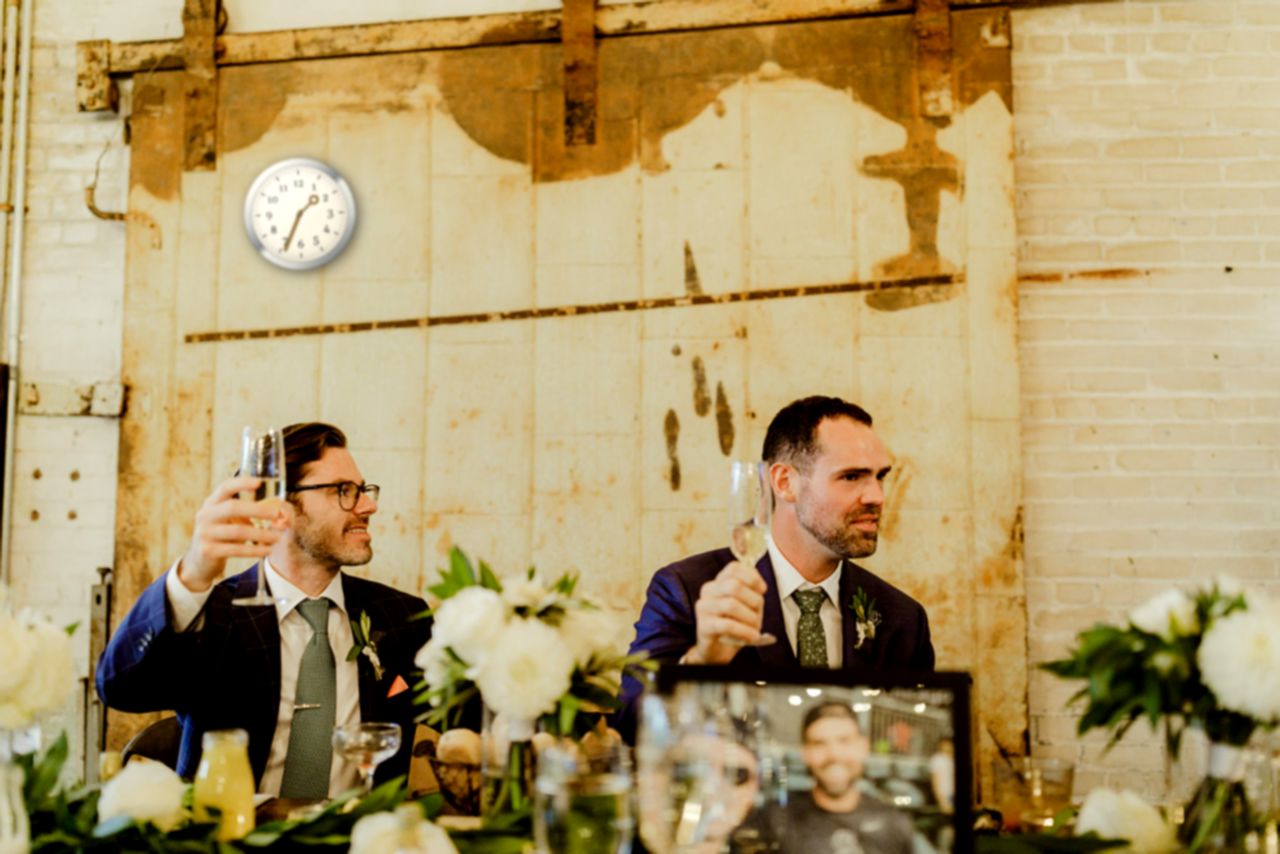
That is 1.34
